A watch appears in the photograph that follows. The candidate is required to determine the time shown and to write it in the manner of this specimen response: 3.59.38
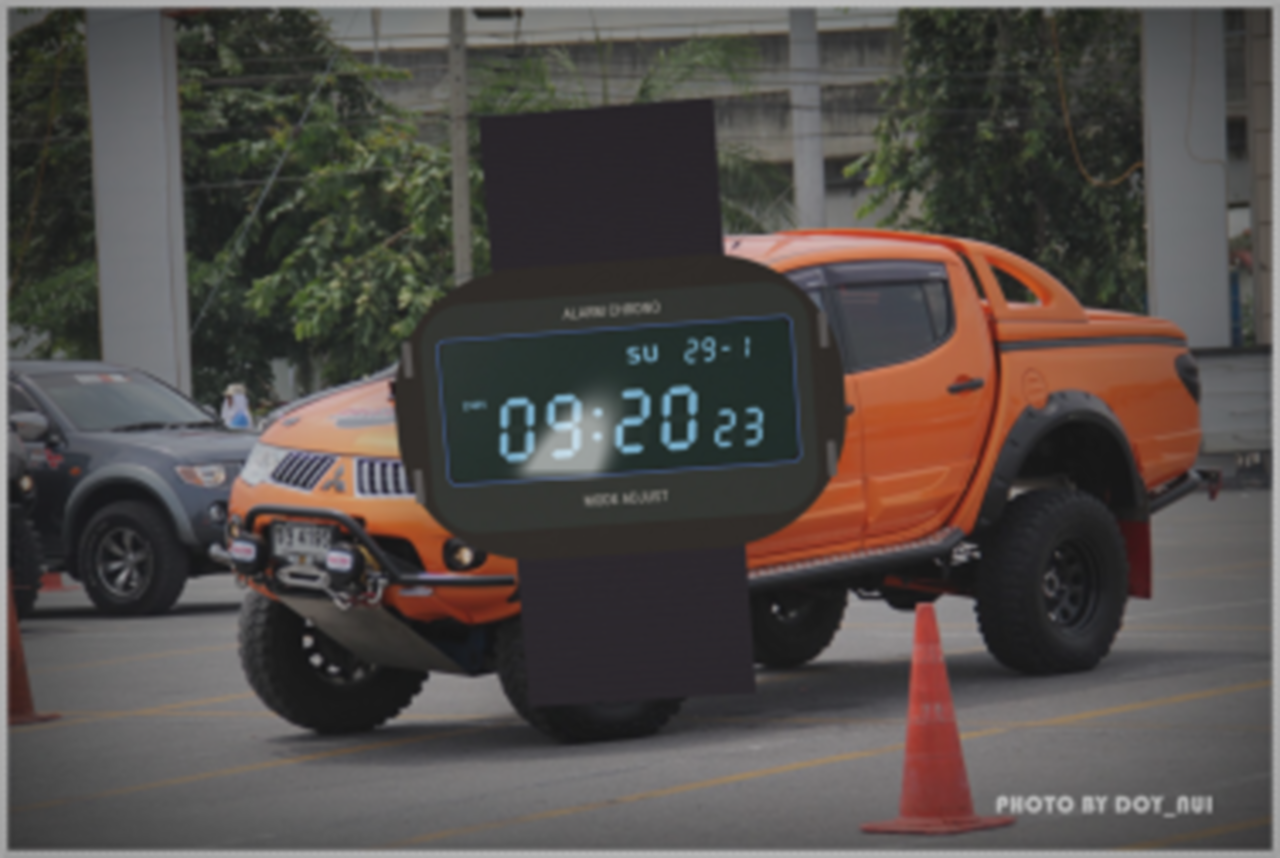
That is 9.20.23
